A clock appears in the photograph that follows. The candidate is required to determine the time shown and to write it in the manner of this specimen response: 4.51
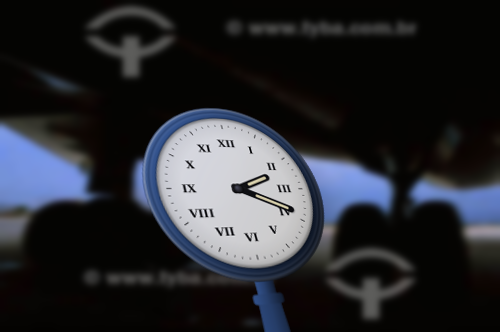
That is 2.19
